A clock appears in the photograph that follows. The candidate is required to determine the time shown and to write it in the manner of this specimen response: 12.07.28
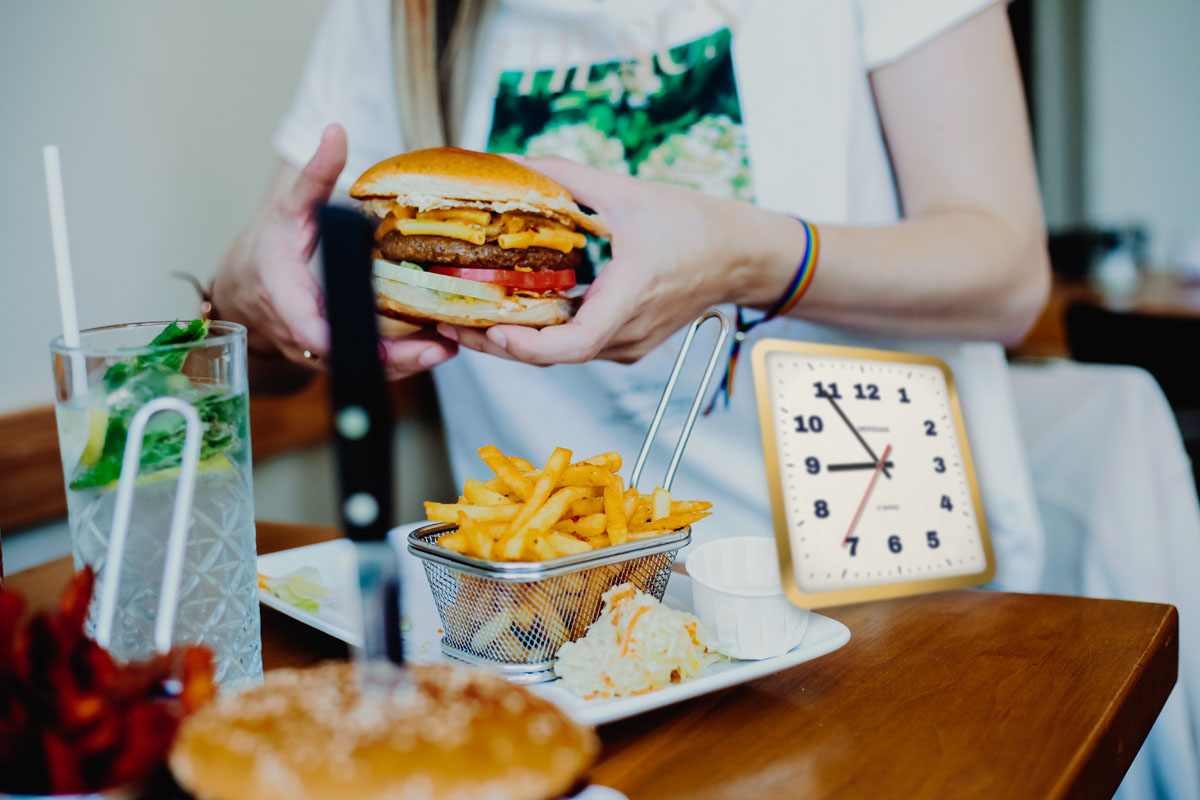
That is 8.54.36
